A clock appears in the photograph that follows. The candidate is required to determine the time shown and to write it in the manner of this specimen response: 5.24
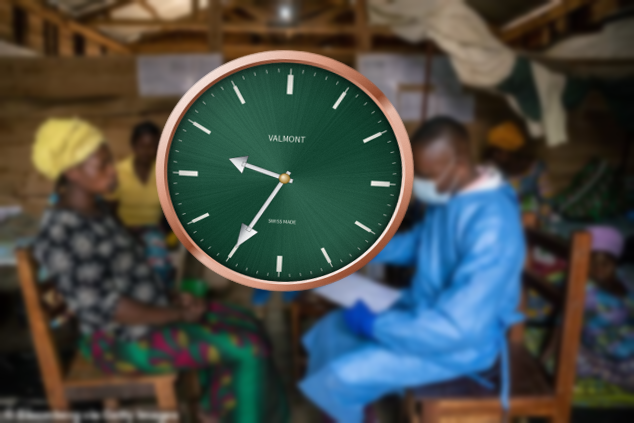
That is 9.35
